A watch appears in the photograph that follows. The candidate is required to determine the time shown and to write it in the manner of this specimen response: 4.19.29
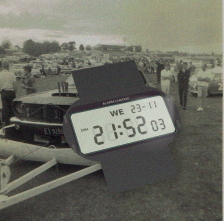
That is 21.52.03
